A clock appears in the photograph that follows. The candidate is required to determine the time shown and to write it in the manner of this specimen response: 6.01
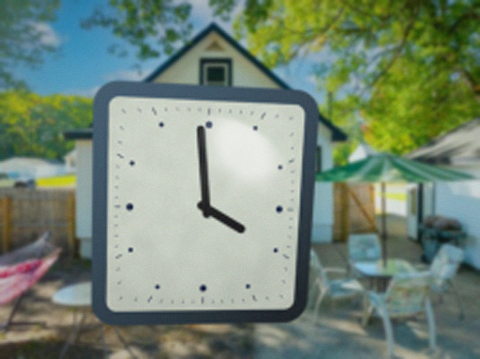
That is 3.59
